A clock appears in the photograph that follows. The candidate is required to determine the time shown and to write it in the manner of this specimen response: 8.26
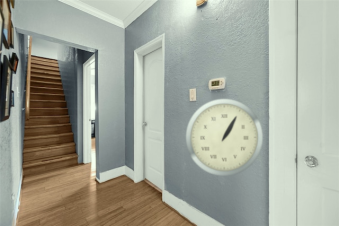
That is 1.05
